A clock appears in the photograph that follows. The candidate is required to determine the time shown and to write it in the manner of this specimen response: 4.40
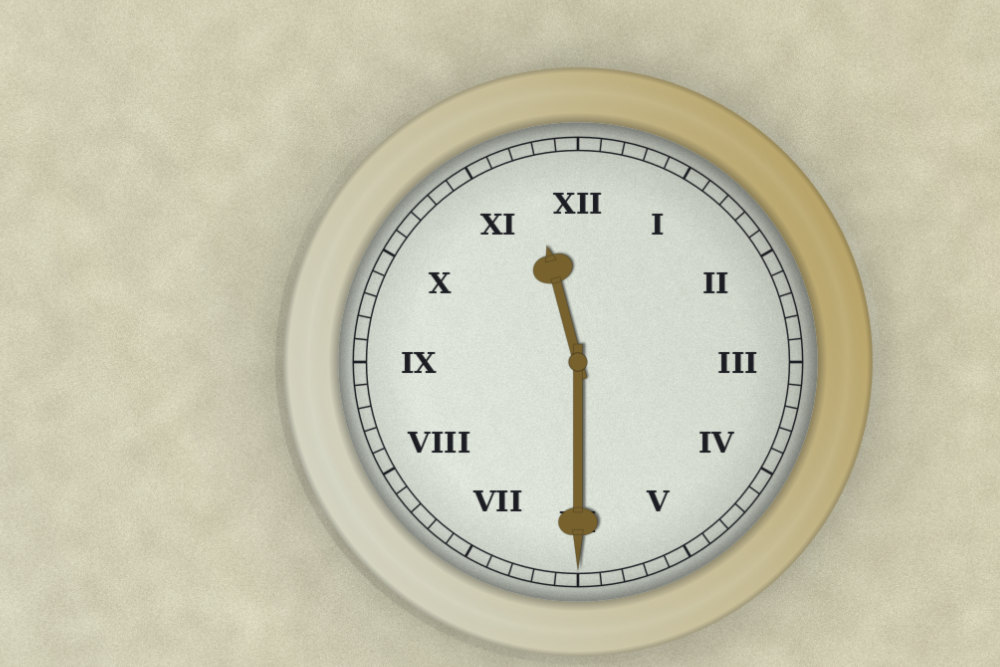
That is 11.30
